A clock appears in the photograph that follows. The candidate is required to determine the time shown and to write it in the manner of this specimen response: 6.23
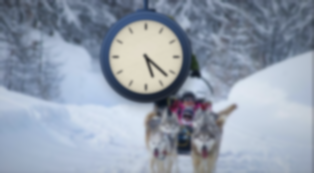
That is 5.22
